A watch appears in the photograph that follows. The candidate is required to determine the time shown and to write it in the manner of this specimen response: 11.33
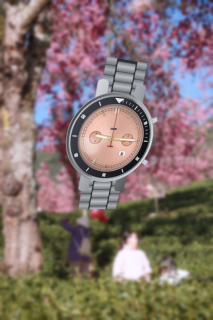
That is 9.15
